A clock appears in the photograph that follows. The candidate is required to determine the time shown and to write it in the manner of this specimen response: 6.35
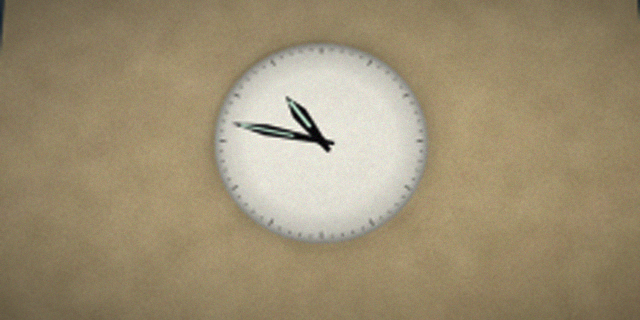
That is 10.47
